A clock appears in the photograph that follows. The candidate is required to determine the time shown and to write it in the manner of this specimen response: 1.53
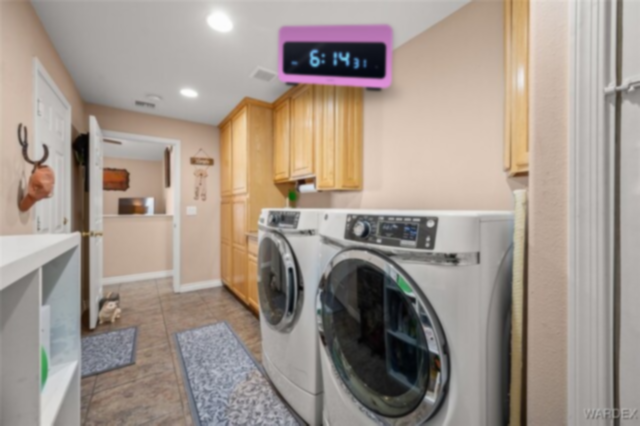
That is 6.14
